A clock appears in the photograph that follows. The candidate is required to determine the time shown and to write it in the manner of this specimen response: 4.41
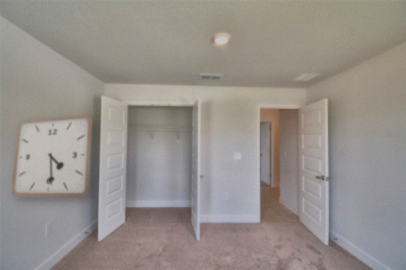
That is 4.29
